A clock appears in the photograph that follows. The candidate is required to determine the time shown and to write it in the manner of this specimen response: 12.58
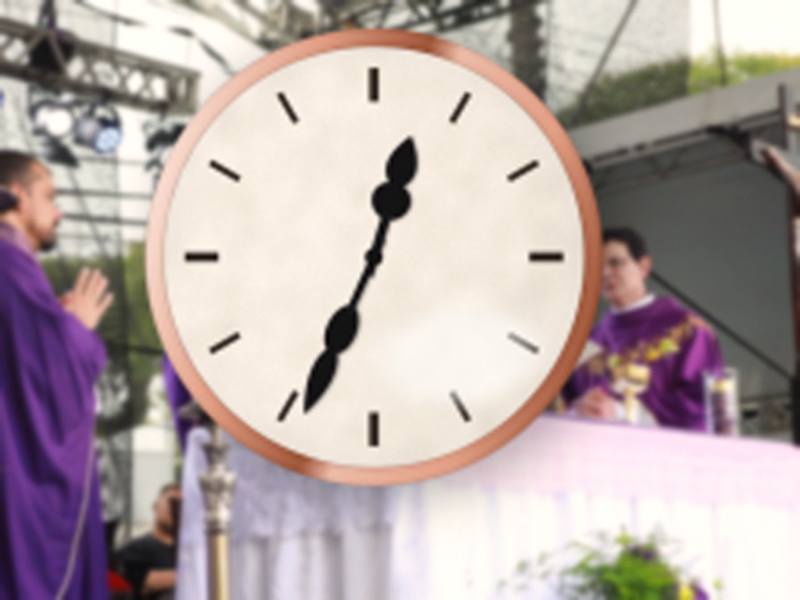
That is 12.34
